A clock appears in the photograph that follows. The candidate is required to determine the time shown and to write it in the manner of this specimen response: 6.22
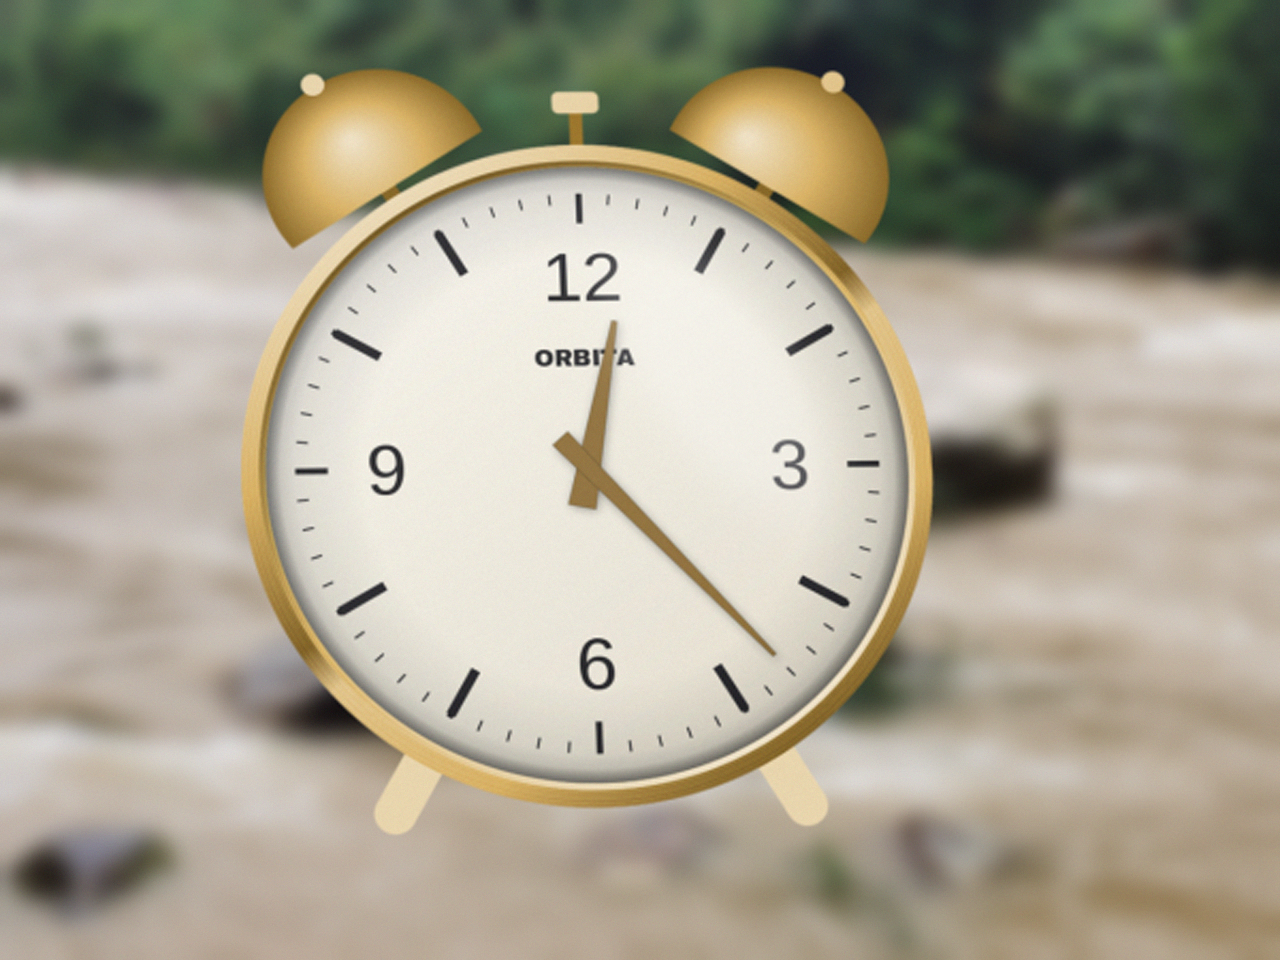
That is 12.23
